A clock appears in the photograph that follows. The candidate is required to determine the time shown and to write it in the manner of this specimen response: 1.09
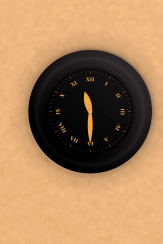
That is 11.30
